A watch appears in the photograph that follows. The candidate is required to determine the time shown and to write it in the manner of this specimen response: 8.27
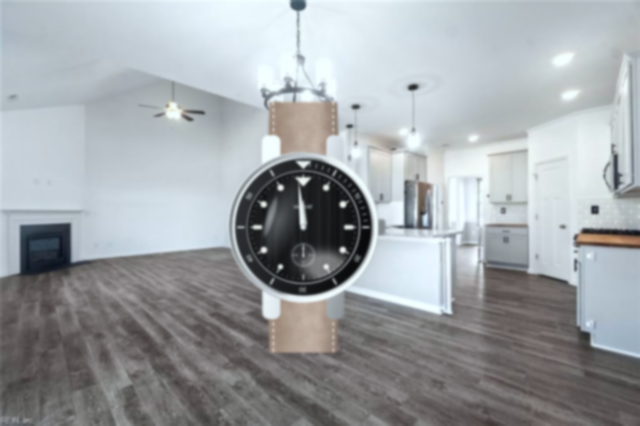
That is 11.59
